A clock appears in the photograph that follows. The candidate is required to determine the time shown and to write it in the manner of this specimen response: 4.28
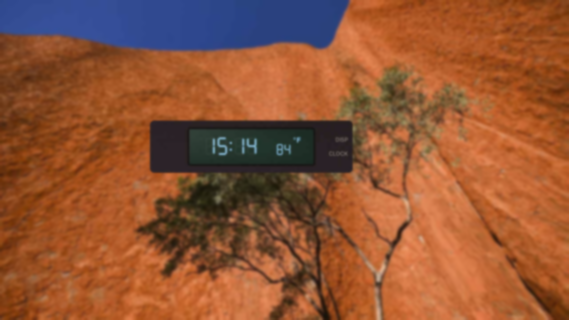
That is 15.14
